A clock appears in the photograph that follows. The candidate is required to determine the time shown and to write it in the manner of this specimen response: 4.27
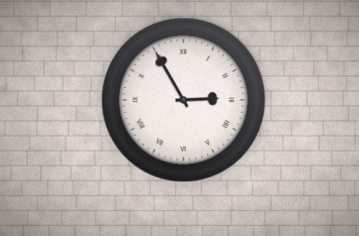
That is 2.55
